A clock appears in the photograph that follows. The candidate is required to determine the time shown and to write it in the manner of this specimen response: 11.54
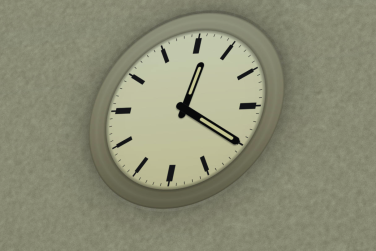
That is 12.20
